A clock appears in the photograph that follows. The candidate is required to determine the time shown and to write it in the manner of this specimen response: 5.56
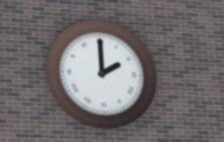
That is 2.00
